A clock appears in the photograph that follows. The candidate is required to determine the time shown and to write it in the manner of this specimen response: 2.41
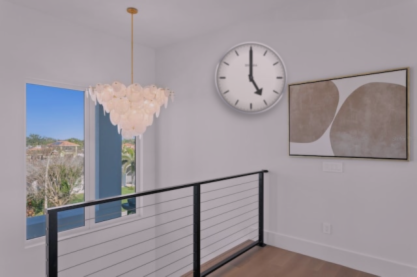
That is 5.00
